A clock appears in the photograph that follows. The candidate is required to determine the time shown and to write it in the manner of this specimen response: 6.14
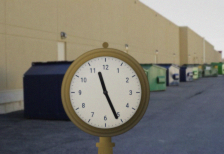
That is 11.26
